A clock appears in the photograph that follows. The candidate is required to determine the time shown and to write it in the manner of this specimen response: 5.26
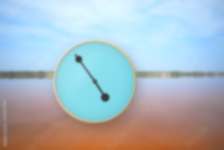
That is 4.54
